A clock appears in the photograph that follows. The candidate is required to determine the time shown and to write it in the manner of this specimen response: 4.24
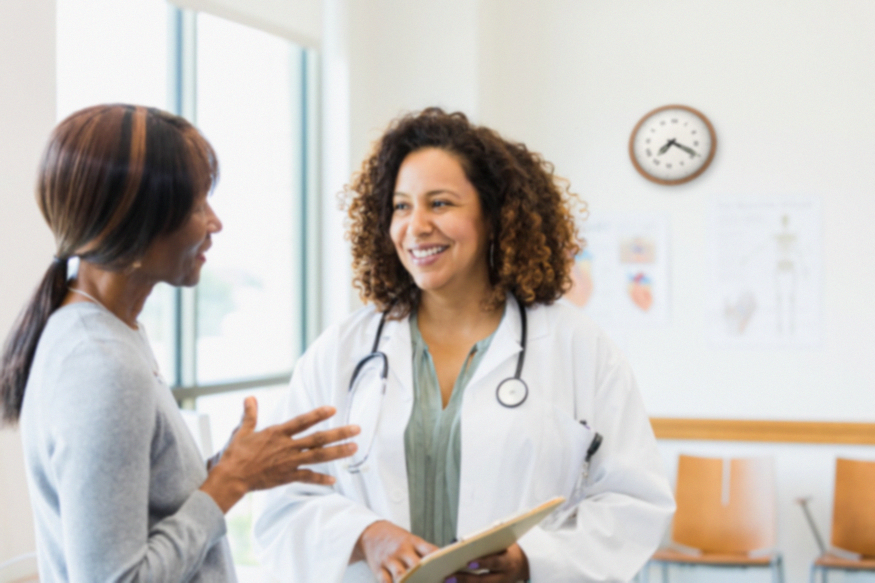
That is 7.19
